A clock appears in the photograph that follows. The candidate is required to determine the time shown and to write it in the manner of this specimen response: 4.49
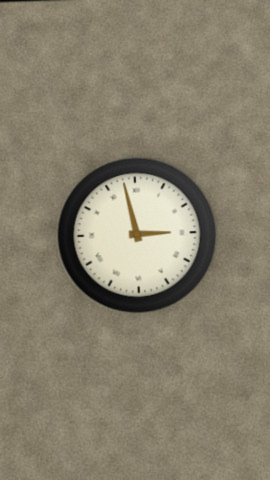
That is 2.58
